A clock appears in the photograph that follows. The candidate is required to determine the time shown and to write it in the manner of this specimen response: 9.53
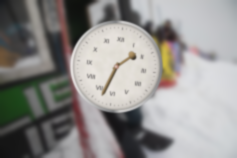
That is 1.33
